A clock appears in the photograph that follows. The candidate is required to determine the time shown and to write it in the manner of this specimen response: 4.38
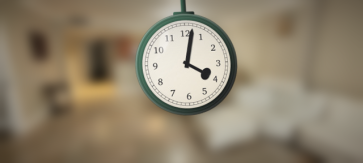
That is 4.02
